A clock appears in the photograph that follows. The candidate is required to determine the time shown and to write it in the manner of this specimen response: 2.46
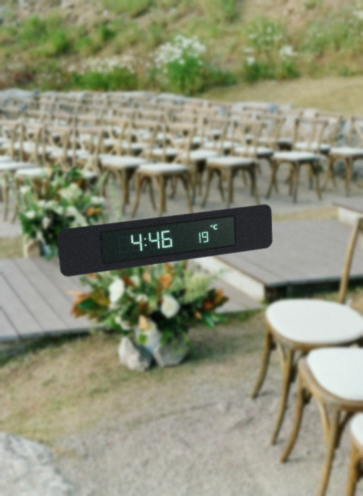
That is 4.46
